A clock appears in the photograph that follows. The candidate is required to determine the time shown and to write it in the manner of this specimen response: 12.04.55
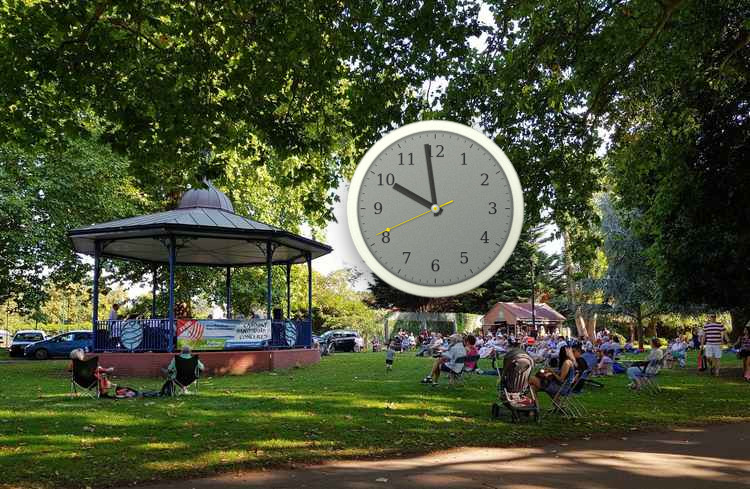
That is 9.58.41
